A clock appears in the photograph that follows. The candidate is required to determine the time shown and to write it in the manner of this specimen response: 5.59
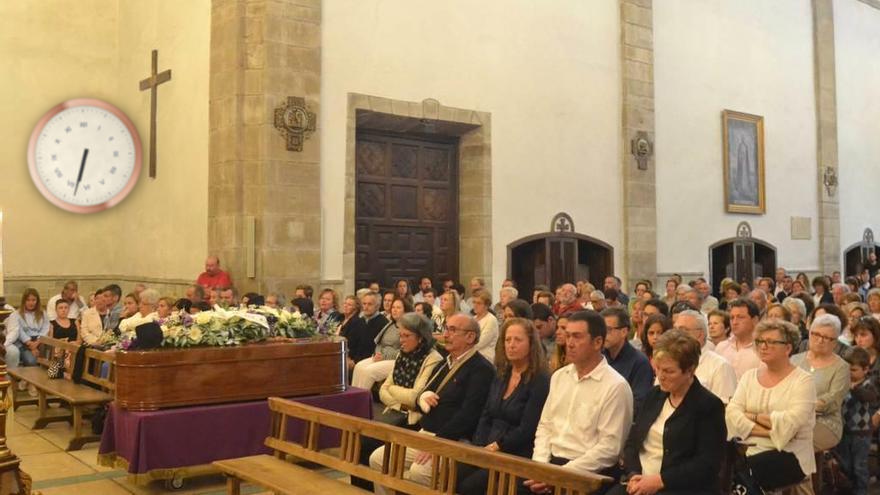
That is 6.33
